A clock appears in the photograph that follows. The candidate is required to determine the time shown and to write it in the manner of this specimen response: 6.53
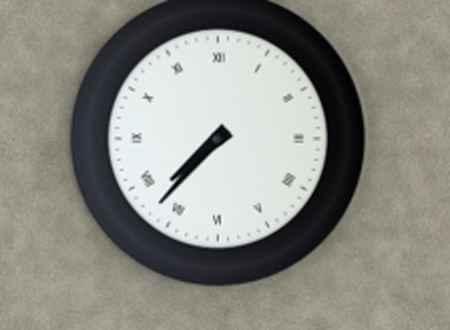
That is 7.37
